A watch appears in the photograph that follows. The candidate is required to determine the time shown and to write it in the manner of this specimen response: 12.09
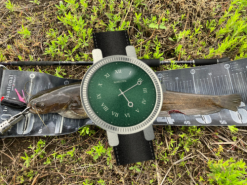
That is 5.11
